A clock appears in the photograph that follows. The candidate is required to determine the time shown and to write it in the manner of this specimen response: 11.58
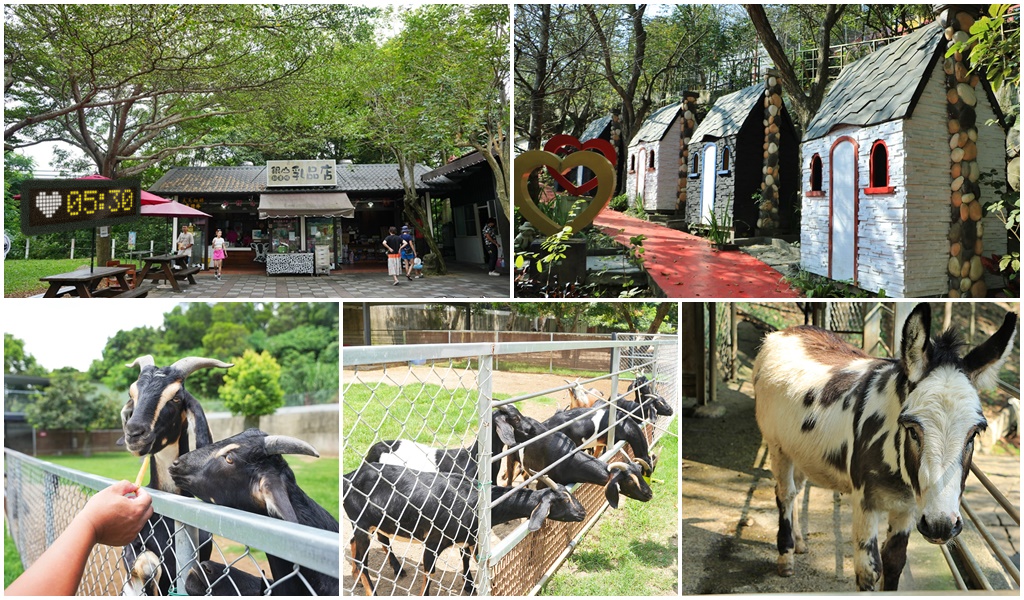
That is 5.30
